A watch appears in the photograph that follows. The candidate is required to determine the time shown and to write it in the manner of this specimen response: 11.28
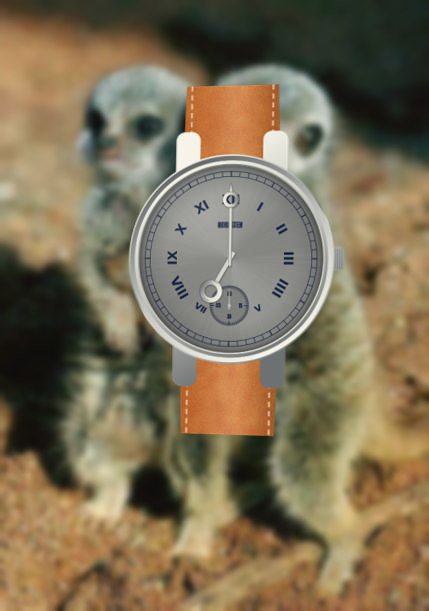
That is 7.00
